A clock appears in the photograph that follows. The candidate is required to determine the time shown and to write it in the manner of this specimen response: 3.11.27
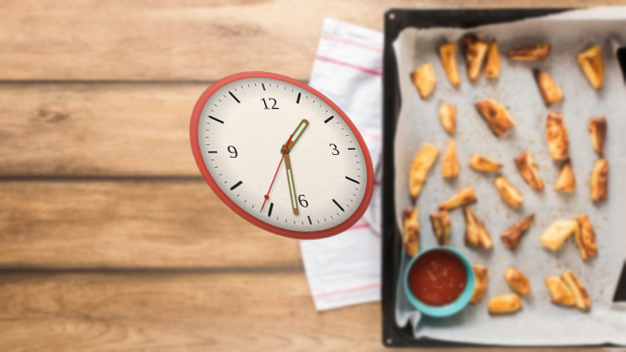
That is 1.31.36
